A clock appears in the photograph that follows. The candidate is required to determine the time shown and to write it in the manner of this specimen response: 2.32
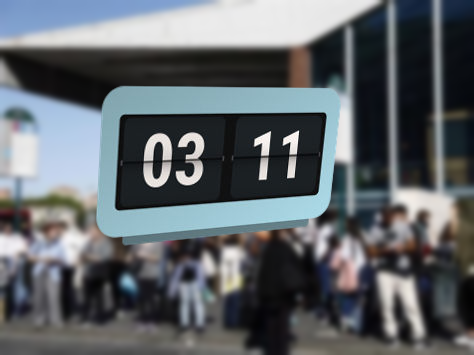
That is 3.11
